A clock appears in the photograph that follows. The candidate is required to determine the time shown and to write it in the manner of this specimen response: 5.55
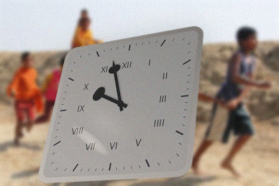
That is 9.57
